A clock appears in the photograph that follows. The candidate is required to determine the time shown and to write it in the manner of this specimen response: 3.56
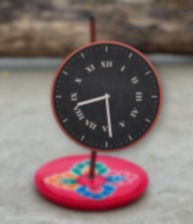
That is 8.29
